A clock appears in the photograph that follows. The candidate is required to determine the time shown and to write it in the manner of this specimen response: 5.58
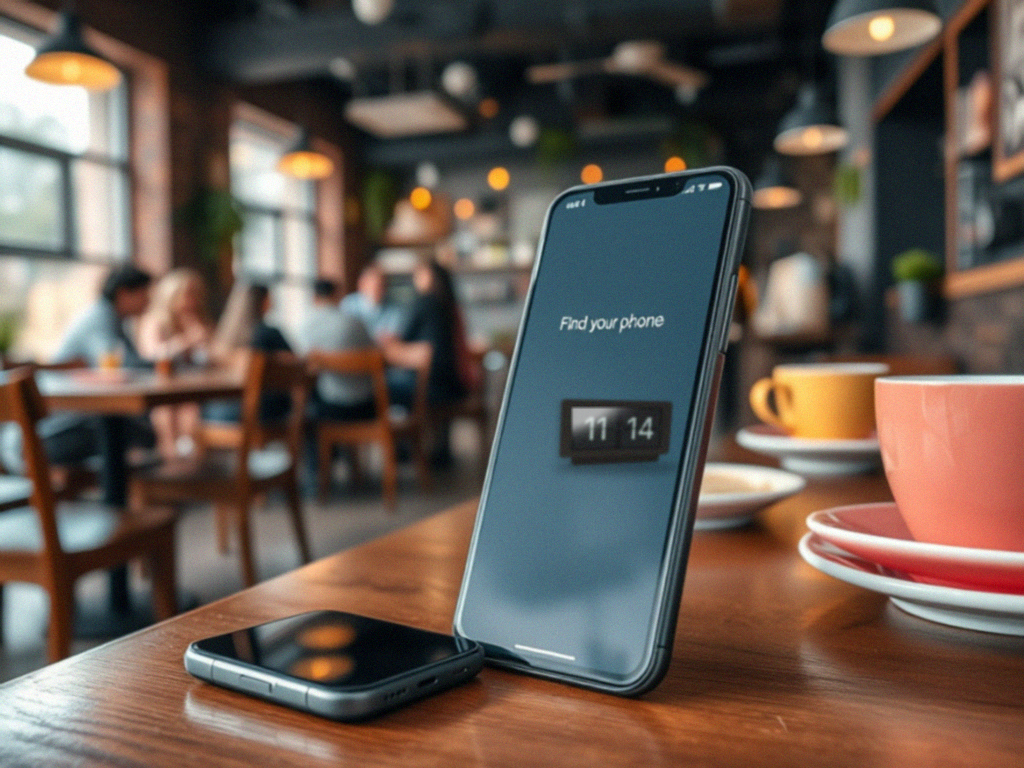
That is 11.14
